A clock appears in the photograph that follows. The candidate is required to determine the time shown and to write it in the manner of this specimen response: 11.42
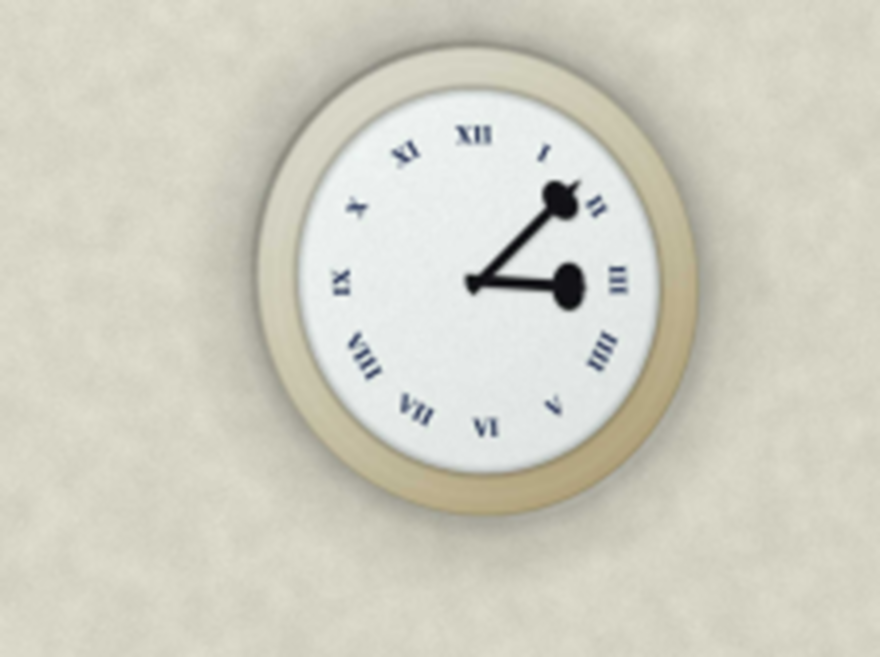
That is 3.08
